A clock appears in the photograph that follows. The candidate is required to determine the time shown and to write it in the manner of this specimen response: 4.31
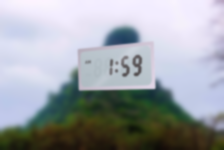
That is 1.59
